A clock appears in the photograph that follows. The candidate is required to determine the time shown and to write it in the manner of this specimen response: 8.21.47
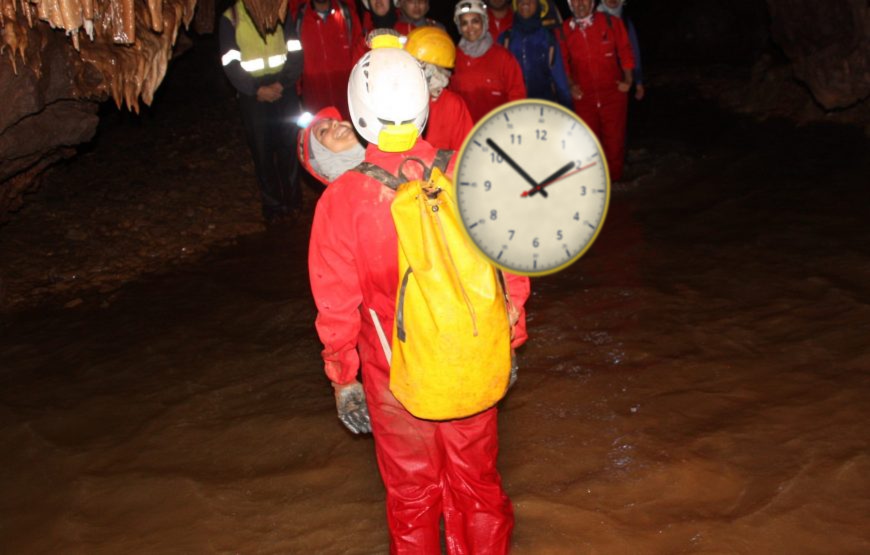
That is 1.51.11
